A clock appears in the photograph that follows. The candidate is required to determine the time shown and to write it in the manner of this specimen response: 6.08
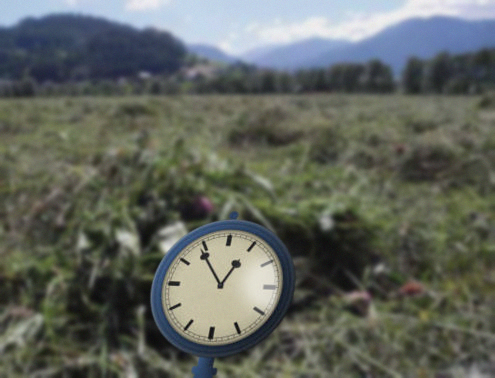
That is 12.54
